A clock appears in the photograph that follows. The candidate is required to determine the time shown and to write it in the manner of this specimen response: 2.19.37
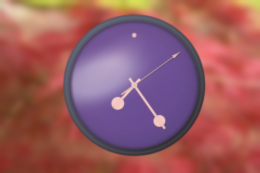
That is 7.24.09
